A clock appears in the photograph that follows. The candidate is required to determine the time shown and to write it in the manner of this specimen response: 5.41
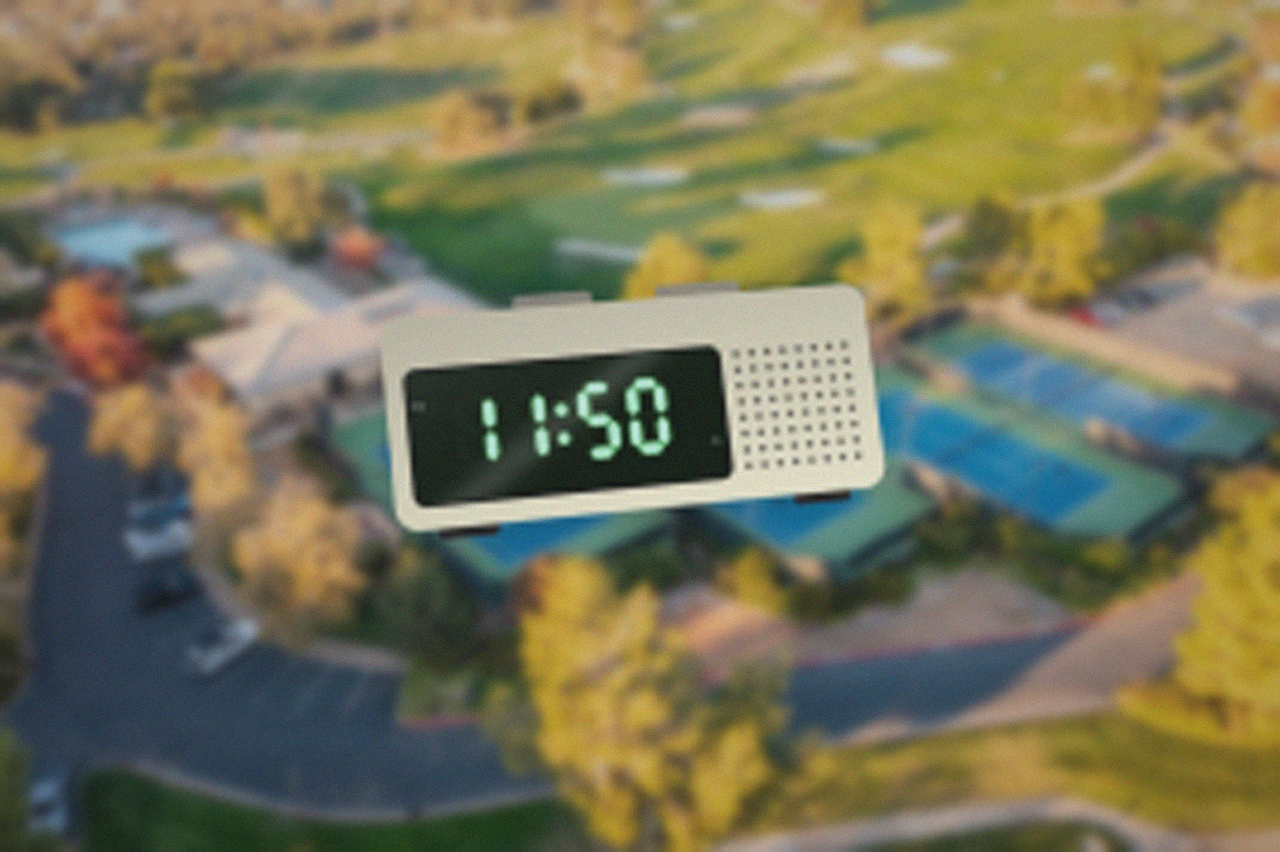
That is 11.50
